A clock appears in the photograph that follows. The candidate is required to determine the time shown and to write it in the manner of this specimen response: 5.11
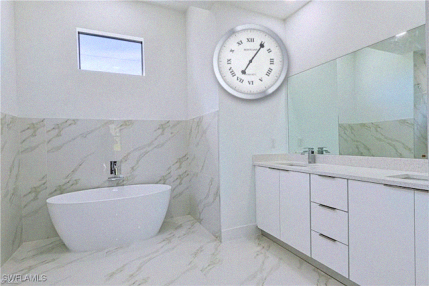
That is 7.06
